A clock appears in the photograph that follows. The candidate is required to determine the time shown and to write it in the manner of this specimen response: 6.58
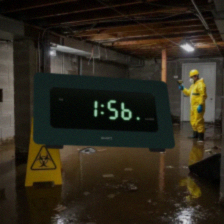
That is 1.56
